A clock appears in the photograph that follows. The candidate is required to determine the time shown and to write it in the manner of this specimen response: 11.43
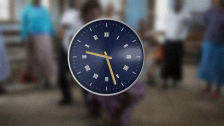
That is 9.27
